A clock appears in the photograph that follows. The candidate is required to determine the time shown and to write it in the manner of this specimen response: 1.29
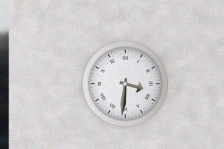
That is 3.31
